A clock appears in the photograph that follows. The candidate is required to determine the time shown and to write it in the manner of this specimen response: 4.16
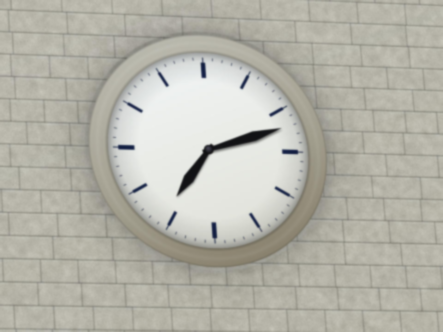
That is 7.12
